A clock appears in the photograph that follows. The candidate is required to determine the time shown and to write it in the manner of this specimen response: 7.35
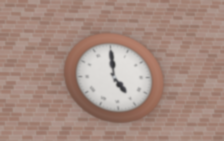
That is 5.00
